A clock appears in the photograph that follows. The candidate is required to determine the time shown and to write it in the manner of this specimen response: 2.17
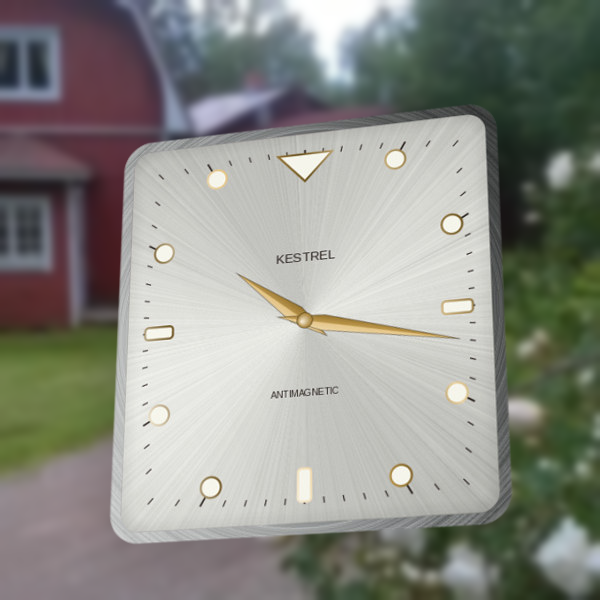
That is 10.17
